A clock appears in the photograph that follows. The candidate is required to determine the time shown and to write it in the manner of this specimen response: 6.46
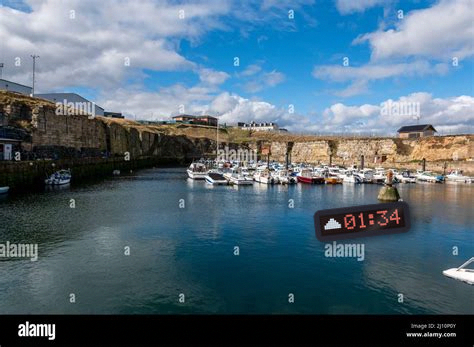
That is 1.34
